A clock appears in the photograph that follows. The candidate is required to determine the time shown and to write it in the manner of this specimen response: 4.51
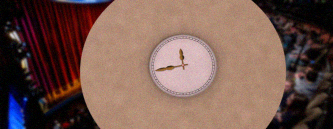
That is 11.43
